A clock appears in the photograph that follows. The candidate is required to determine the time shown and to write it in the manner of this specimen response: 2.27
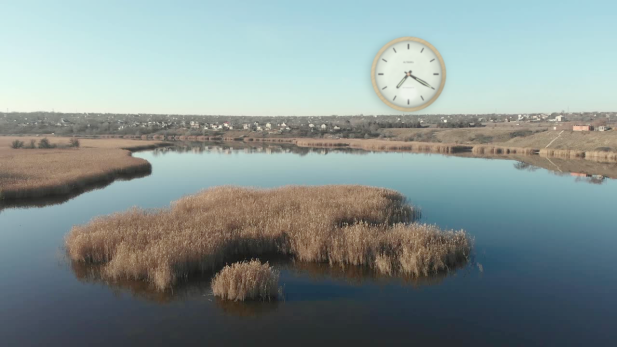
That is 7.20
